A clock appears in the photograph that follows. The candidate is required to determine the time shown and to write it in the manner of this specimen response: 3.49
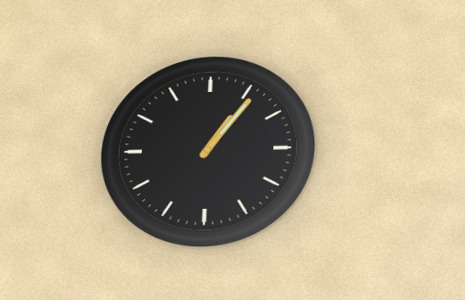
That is 1.06
